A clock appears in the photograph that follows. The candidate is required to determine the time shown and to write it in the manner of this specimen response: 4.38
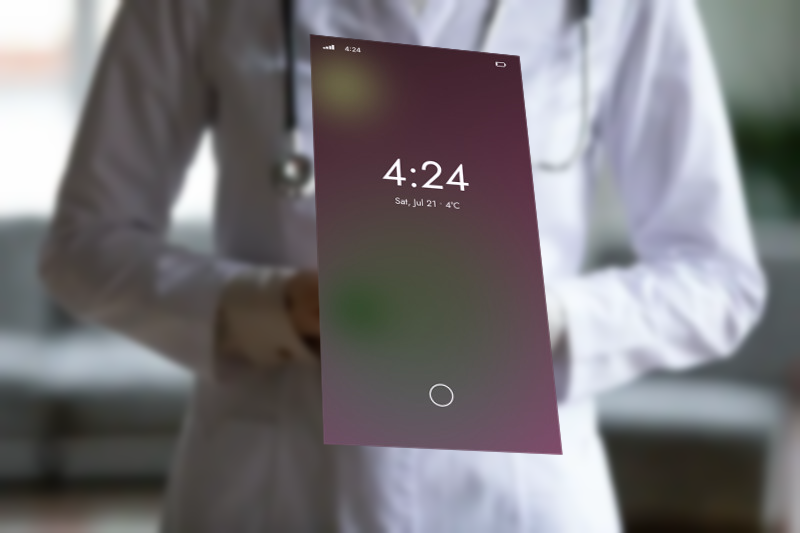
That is 4.24
